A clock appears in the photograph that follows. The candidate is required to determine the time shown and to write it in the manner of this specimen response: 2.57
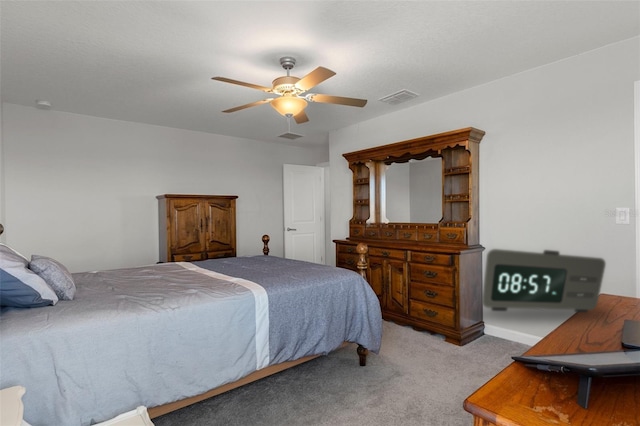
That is 8.57
